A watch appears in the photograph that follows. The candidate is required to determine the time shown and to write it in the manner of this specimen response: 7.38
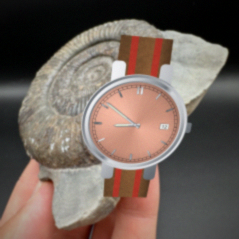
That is 8.51
